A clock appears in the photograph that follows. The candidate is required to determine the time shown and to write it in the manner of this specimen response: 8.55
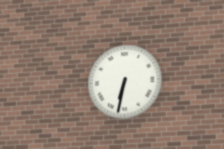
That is 6.32
